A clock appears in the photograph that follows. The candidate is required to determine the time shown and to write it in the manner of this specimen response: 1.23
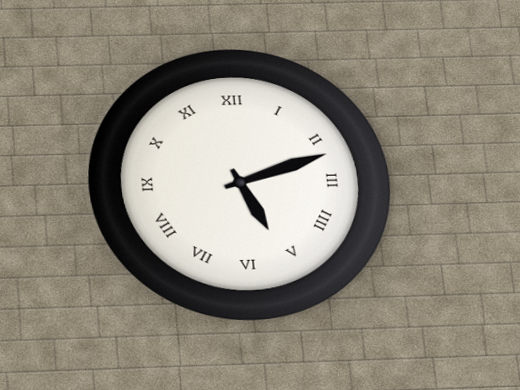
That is 5.12
